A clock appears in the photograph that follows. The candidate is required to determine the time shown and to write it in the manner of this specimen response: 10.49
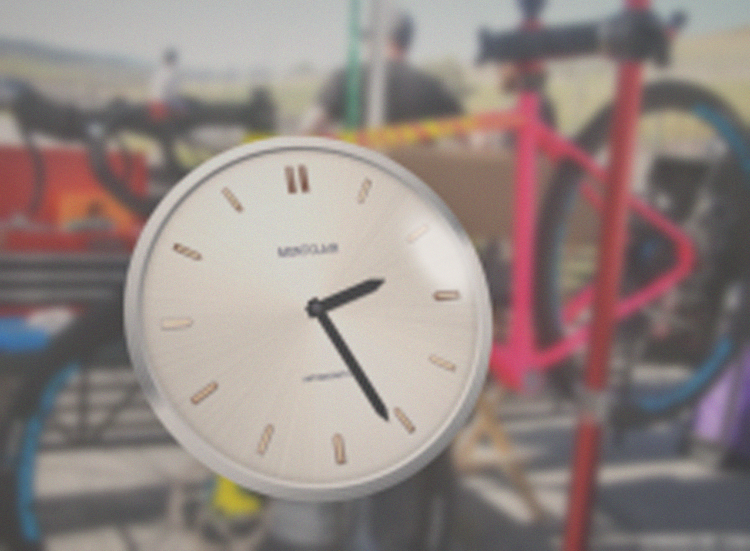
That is 2.26
